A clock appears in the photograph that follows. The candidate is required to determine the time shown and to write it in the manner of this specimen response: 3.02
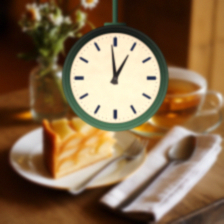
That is 12.59
